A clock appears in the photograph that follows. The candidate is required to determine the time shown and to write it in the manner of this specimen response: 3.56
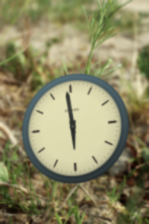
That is 5.59
